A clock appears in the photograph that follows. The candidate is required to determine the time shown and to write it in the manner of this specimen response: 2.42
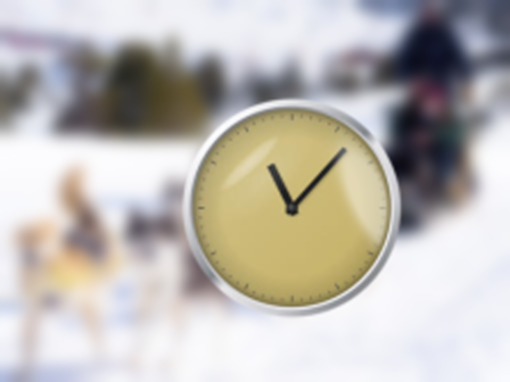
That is 11.07
